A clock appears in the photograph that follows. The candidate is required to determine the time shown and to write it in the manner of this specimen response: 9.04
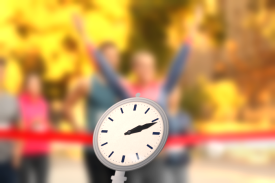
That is 2.11
